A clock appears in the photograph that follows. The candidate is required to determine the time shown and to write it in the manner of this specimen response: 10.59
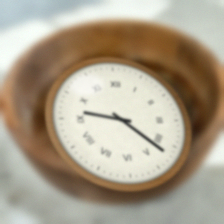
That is 9.22
